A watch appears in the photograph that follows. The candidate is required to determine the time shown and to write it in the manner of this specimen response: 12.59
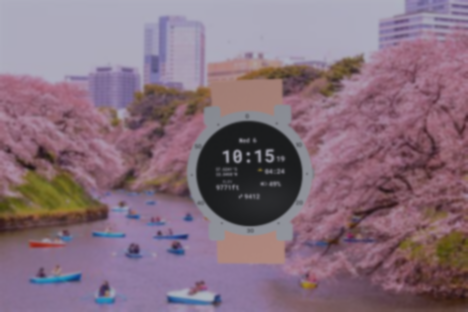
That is 10.15
